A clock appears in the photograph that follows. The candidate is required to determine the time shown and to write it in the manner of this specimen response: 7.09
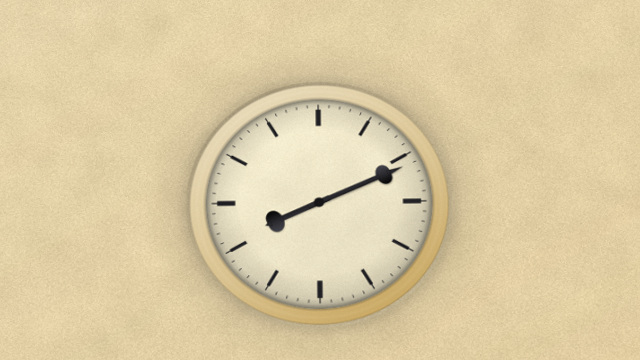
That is 8.11
